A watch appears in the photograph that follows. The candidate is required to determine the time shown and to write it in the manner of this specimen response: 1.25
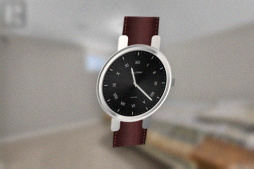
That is 11.22
